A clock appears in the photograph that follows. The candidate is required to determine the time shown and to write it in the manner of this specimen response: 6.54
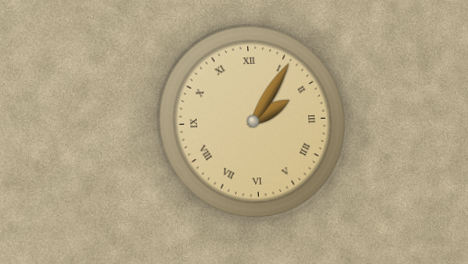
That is 2.06
